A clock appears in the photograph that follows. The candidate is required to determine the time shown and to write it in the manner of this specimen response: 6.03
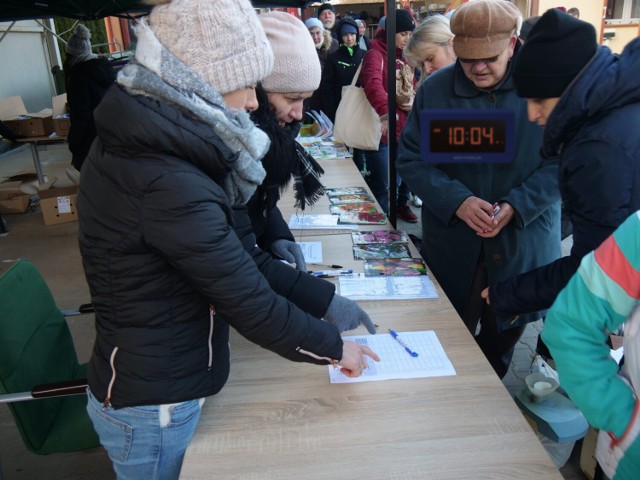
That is 10.04
